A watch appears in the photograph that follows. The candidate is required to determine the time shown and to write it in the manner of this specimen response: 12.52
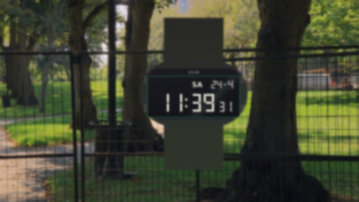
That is 11.39
